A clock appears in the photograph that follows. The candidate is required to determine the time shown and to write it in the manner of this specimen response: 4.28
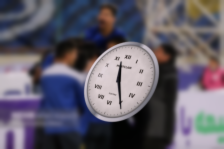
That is 11.25
